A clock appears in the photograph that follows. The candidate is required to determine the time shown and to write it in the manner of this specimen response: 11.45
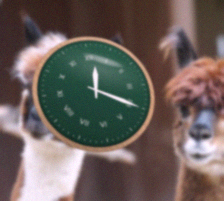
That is 12.20
